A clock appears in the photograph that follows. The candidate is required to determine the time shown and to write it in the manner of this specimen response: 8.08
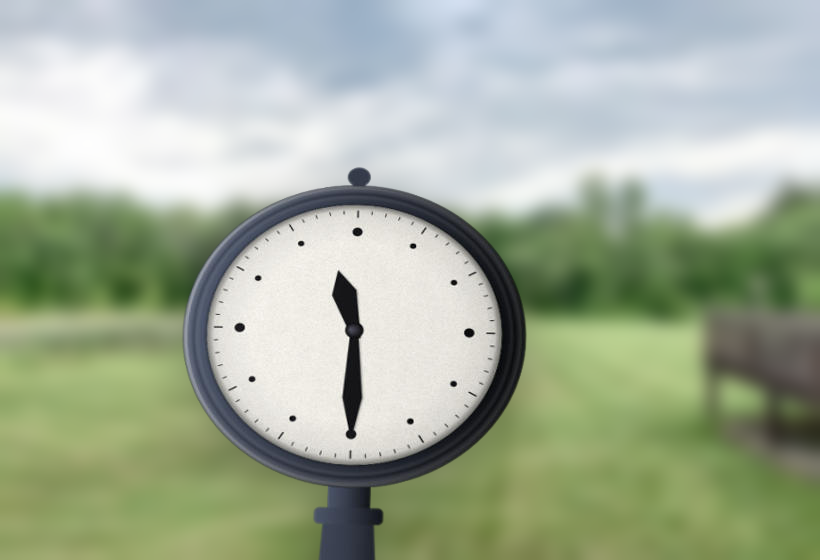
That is 11.30
